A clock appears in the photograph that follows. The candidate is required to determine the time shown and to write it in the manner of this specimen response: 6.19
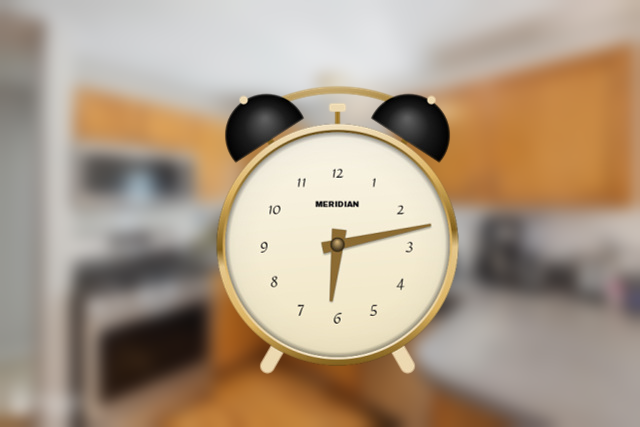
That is 6.13
